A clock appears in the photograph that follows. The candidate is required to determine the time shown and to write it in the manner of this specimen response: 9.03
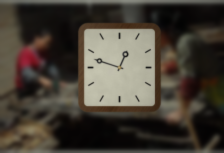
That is 12.48
